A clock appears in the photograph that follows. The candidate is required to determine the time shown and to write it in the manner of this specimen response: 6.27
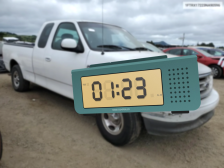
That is 1.23
